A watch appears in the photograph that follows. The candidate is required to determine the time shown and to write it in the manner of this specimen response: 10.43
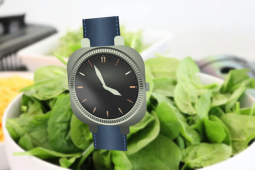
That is 3.56
